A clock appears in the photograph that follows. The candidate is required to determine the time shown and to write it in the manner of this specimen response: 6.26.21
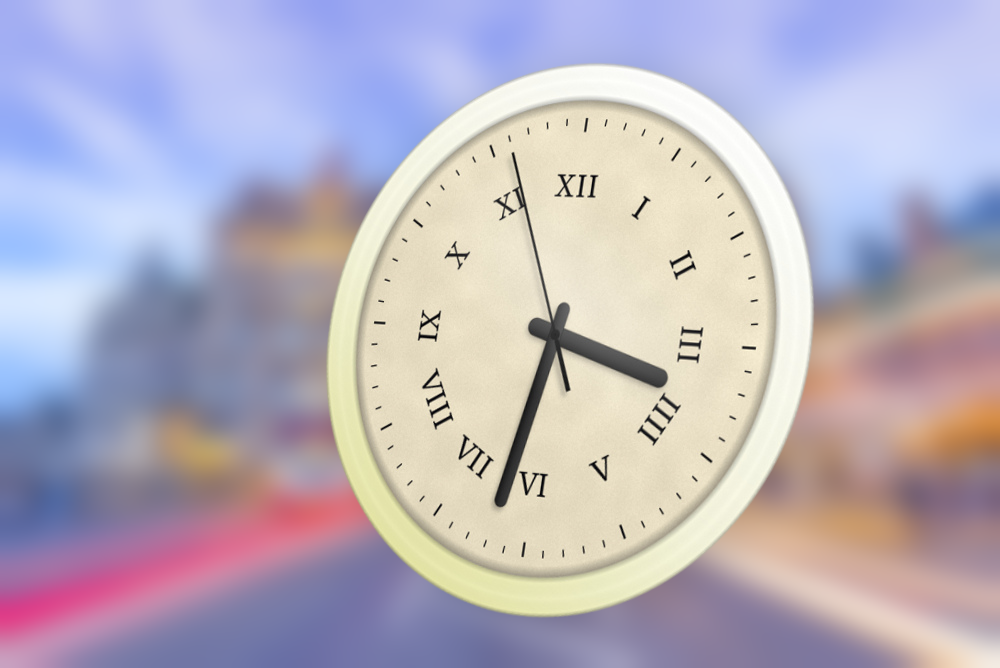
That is 3.31.56
